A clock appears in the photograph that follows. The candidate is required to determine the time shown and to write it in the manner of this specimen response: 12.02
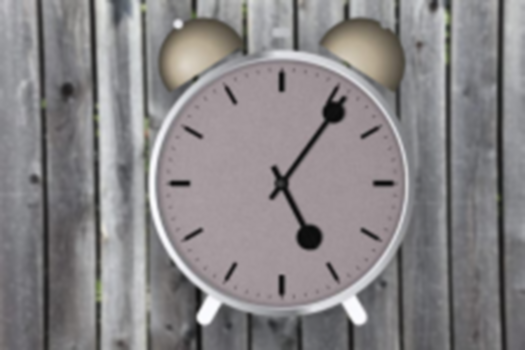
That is 5.06
